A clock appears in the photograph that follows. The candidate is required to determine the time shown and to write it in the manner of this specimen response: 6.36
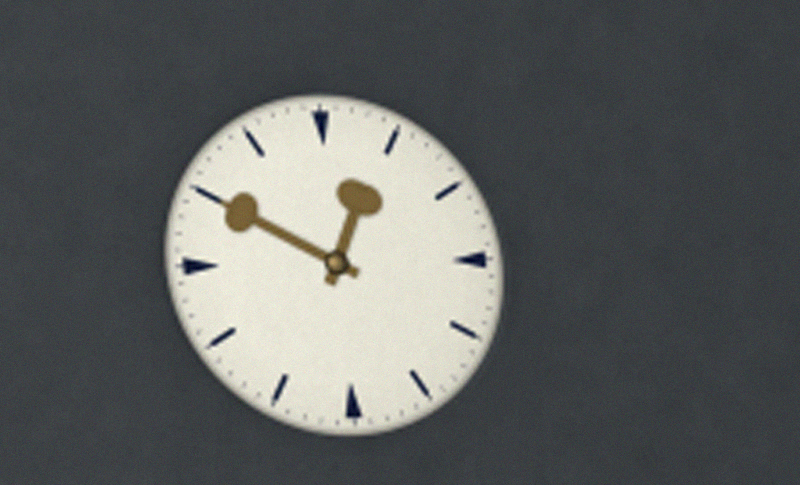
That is 12.50
